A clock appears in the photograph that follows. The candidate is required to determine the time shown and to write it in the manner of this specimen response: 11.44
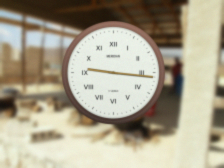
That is 9.16
